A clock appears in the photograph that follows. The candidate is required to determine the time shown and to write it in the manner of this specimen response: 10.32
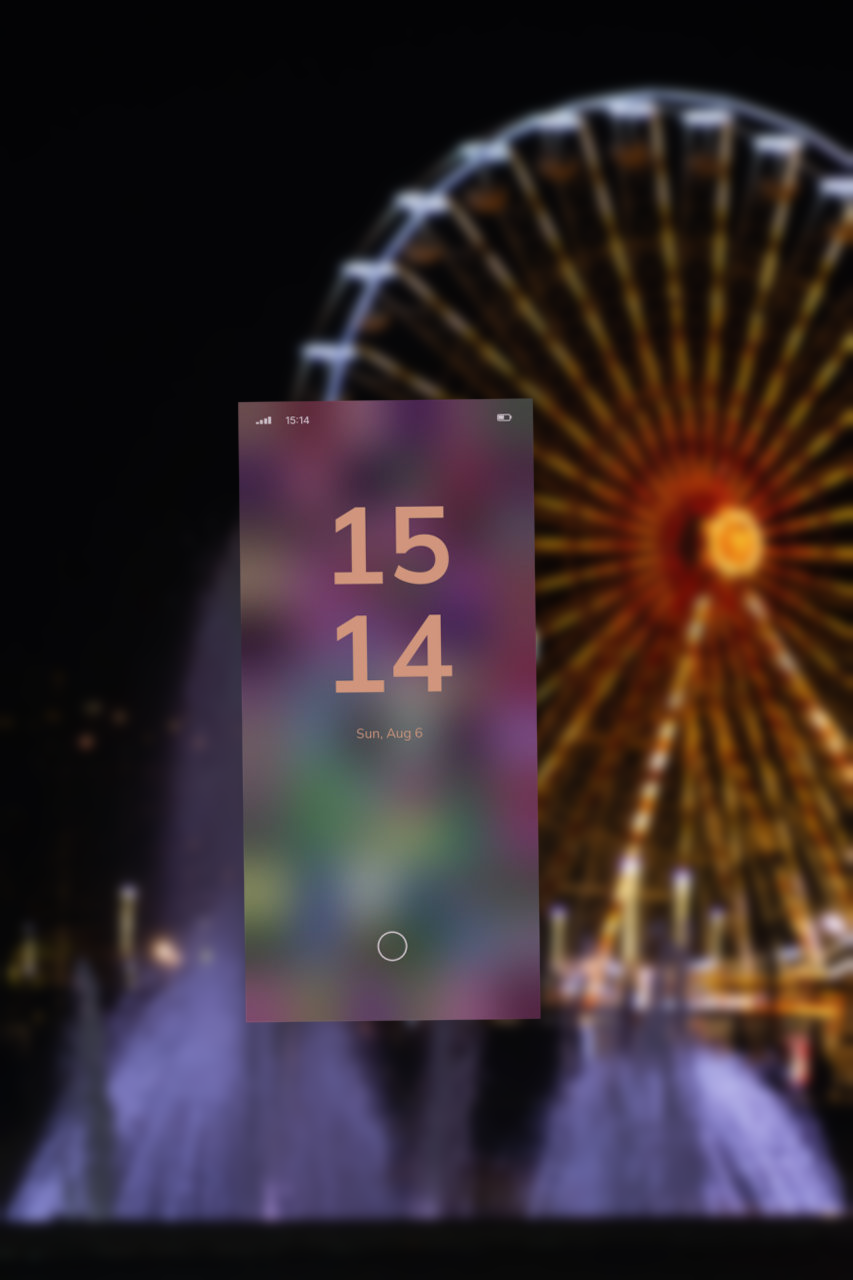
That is 15.14
